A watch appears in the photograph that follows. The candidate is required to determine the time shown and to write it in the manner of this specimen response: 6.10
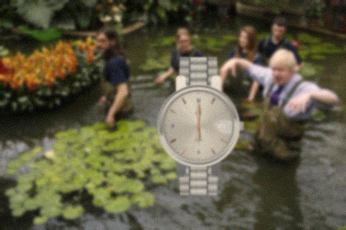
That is 6.00
